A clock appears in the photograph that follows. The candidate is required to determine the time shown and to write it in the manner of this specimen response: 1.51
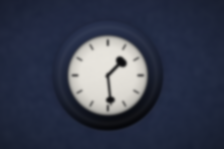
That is 1.29
